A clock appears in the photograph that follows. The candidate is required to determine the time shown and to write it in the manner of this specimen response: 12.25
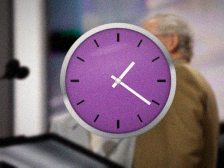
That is 1.21
